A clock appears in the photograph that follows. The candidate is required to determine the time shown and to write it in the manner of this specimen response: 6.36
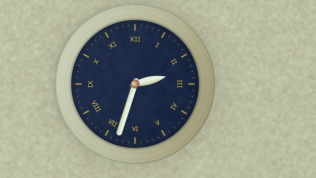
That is 2.33
